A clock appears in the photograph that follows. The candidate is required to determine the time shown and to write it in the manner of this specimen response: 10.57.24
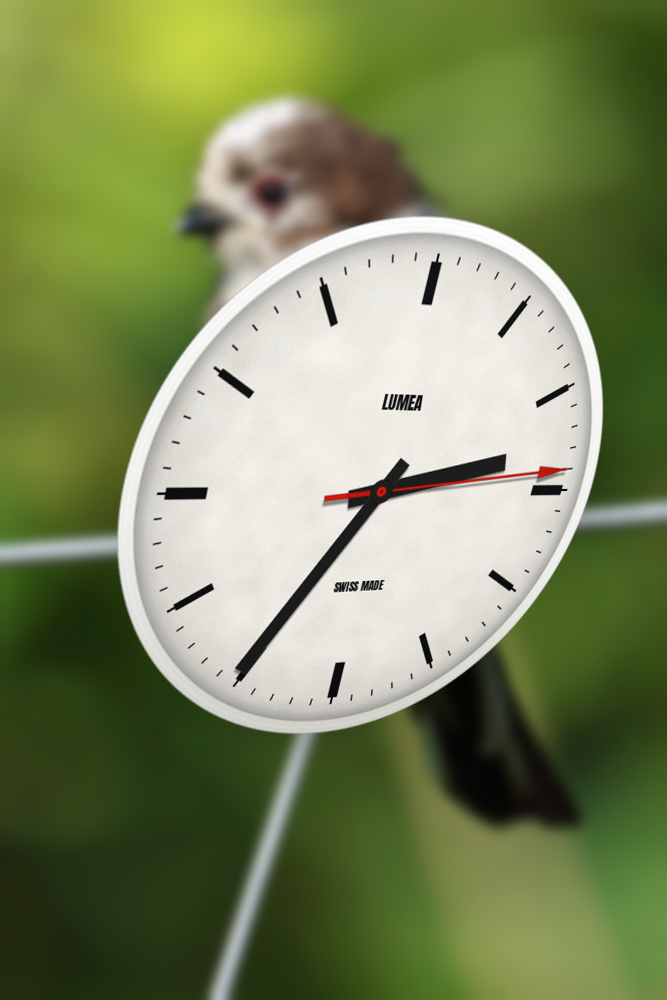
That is 2.35.14
